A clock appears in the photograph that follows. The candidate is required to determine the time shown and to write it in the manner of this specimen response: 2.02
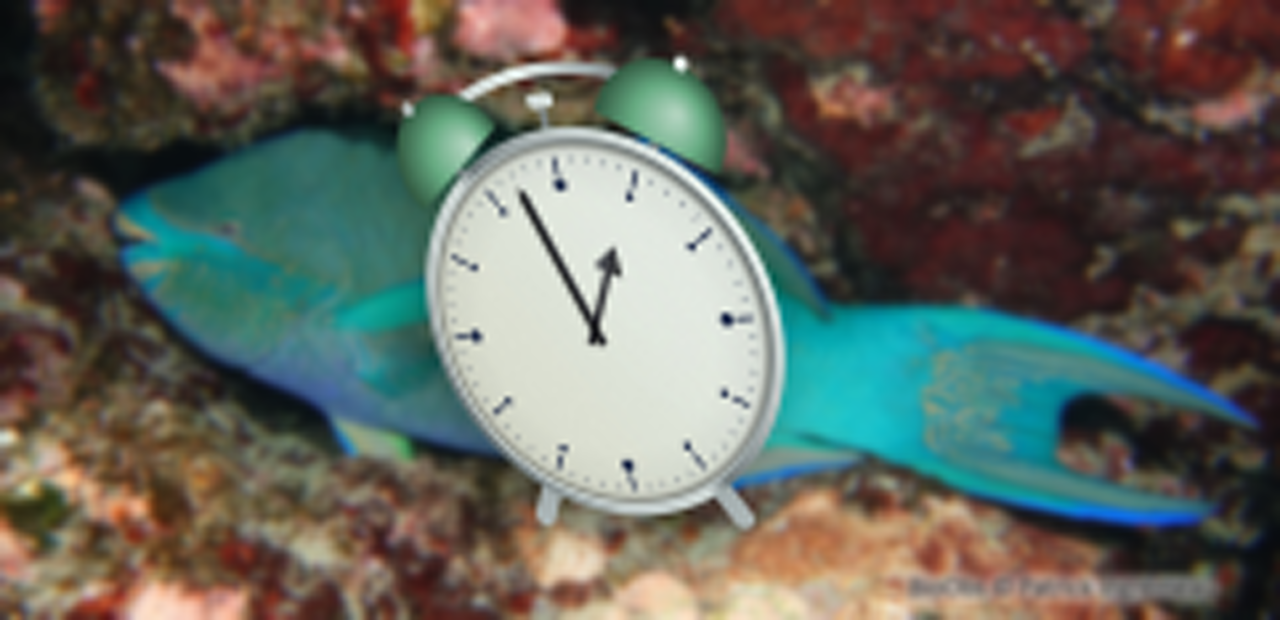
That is 12.57
